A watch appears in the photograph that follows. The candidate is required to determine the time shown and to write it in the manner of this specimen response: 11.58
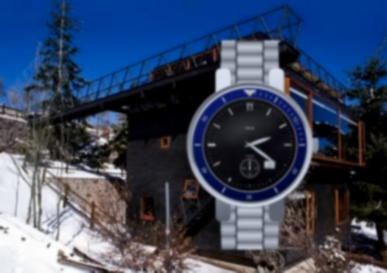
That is 2.21
